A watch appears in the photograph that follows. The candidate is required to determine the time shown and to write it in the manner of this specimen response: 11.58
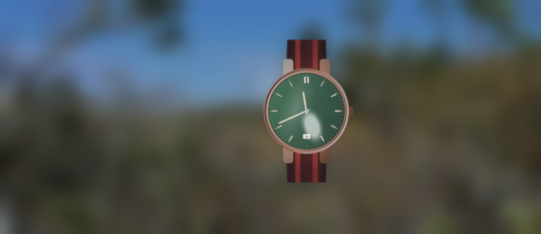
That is 11.41
